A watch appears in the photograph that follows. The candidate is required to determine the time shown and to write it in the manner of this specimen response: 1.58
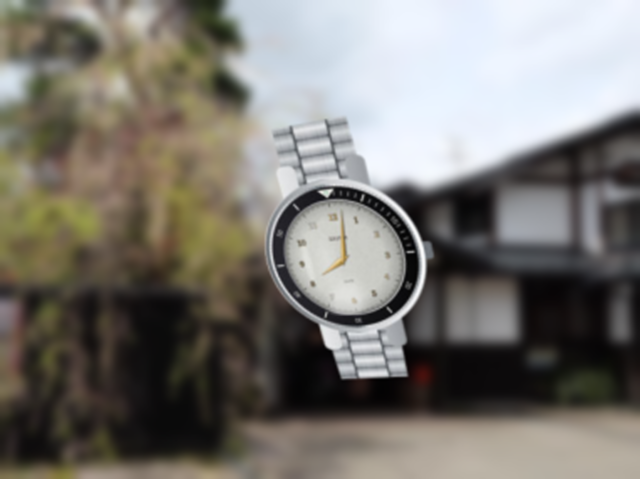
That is 8.02
